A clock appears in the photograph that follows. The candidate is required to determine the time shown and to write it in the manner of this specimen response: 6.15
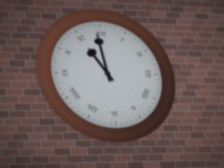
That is 10.59
